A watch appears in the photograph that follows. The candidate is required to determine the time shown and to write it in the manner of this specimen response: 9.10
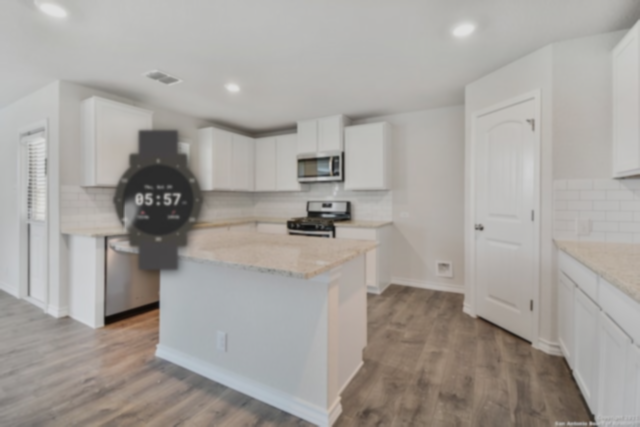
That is 5.57
